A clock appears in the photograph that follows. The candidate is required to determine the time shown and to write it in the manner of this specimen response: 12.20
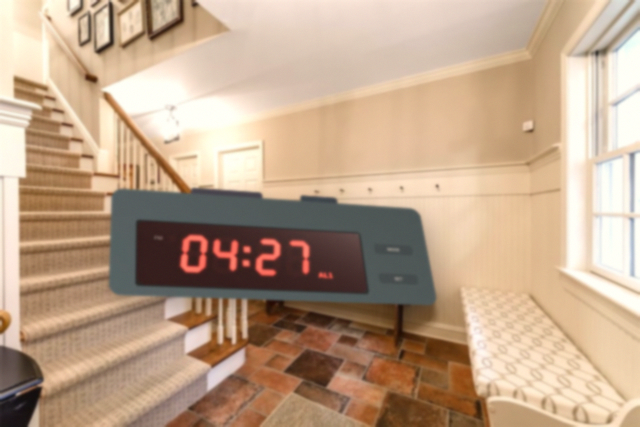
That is 4.27
